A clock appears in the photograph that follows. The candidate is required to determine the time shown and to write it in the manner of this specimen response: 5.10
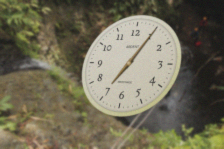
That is 7.05
